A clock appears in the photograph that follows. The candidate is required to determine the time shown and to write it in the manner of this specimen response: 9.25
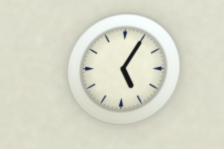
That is 5.05
